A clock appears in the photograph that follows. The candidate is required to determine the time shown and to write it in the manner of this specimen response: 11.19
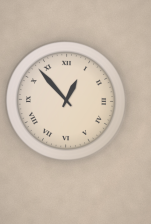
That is 12.53
